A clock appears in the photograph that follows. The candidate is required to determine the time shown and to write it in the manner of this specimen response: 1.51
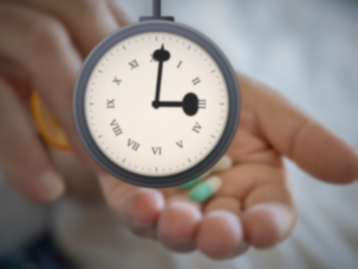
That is 3.01
